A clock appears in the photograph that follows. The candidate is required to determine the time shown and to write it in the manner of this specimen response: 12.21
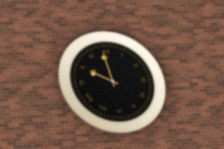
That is 9.59
